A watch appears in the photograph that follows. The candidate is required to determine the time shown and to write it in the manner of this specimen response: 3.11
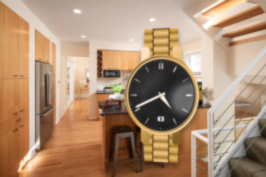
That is 4.41
